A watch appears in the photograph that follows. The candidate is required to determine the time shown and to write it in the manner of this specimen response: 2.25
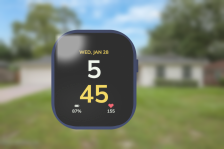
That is 5.45
